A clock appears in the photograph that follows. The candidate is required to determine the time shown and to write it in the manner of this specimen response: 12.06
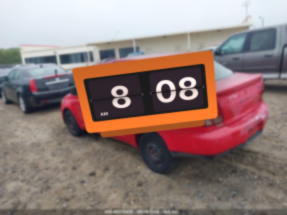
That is 8.08
